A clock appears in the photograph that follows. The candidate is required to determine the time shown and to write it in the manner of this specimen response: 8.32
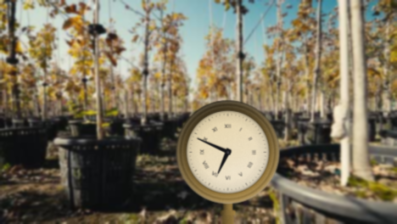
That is 6.49
